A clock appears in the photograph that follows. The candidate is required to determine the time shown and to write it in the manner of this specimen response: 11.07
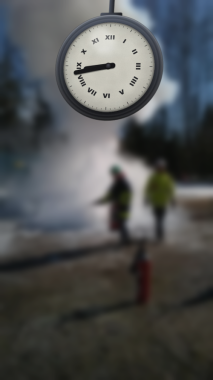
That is 8.43
